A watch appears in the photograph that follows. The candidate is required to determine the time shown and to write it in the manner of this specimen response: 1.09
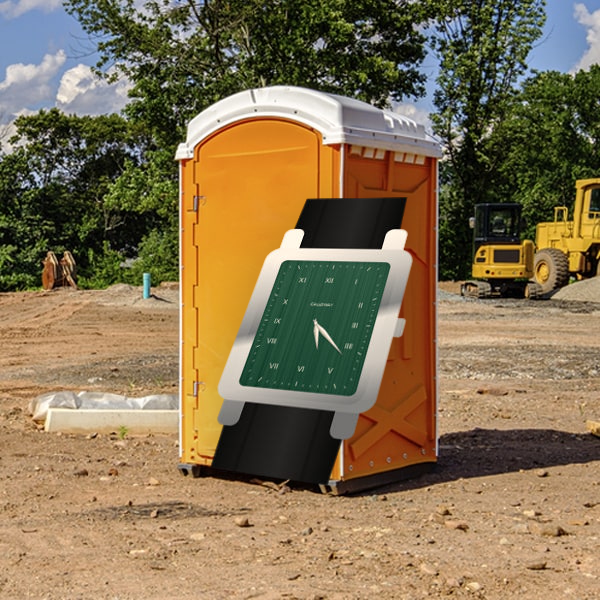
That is 5.22
